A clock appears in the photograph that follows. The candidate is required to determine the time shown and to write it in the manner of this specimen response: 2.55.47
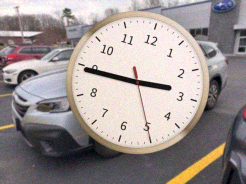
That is 2.44.25
